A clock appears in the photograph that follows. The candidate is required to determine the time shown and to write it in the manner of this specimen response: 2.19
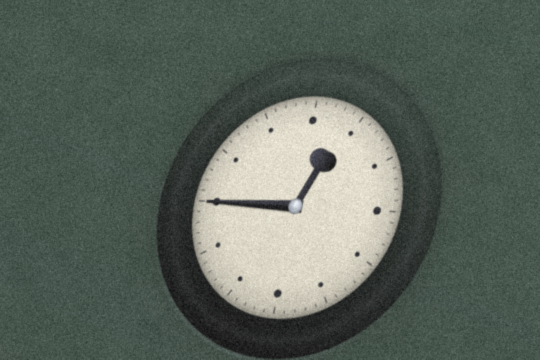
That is 12.45
